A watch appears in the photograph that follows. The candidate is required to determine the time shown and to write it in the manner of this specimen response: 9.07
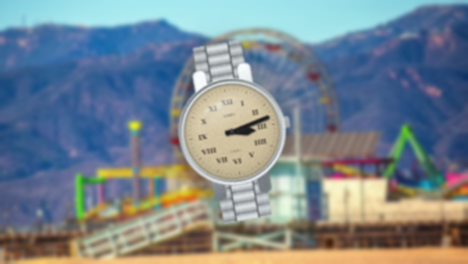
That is 3.13
